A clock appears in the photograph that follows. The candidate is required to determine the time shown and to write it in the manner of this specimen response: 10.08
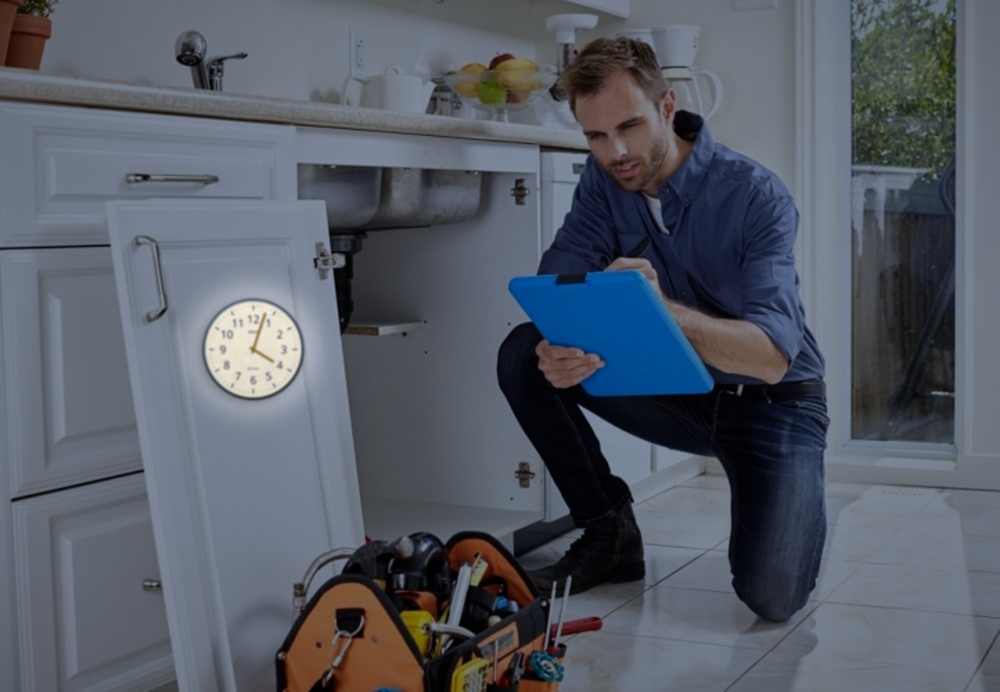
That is 4.03
